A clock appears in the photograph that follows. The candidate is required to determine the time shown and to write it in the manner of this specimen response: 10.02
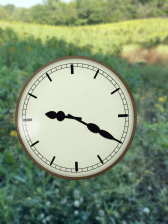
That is 9.20
